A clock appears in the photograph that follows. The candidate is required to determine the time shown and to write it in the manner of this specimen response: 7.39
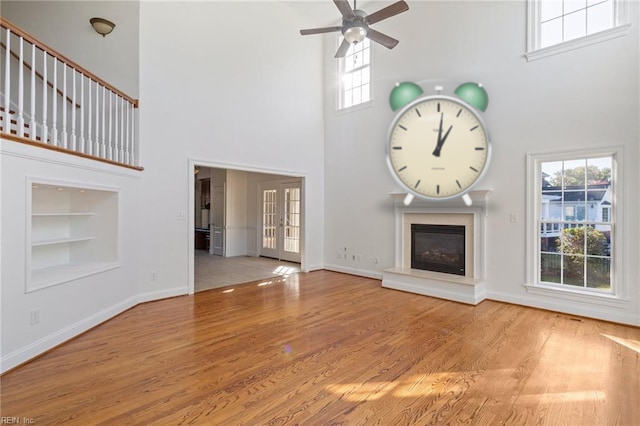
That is 1.01
